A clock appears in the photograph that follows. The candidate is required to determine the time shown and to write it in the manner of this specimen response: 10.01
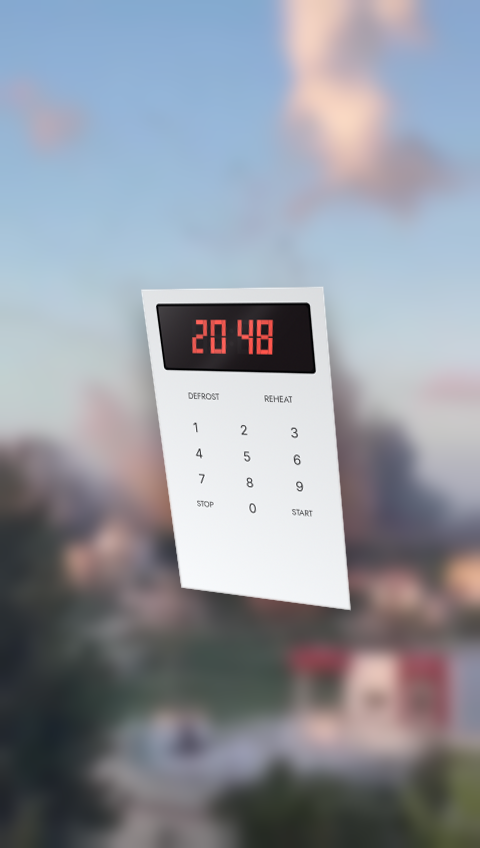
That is 20.48
